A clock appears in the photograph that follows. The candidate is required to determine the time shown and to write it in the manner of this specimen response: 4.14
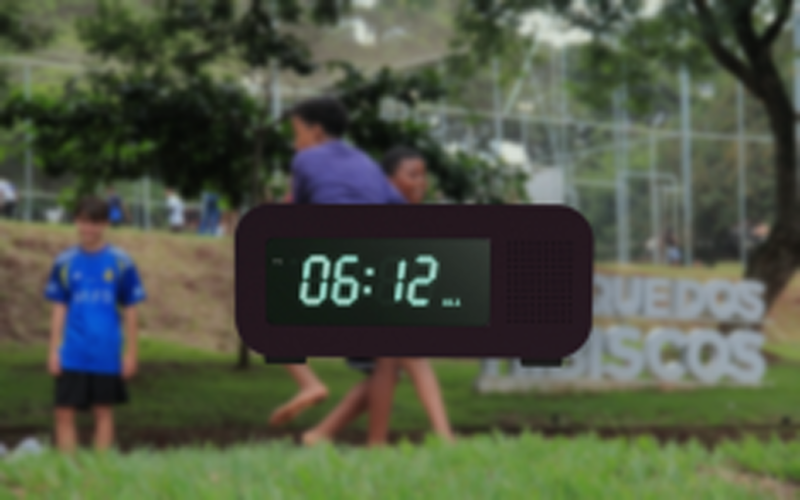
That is 6.12
